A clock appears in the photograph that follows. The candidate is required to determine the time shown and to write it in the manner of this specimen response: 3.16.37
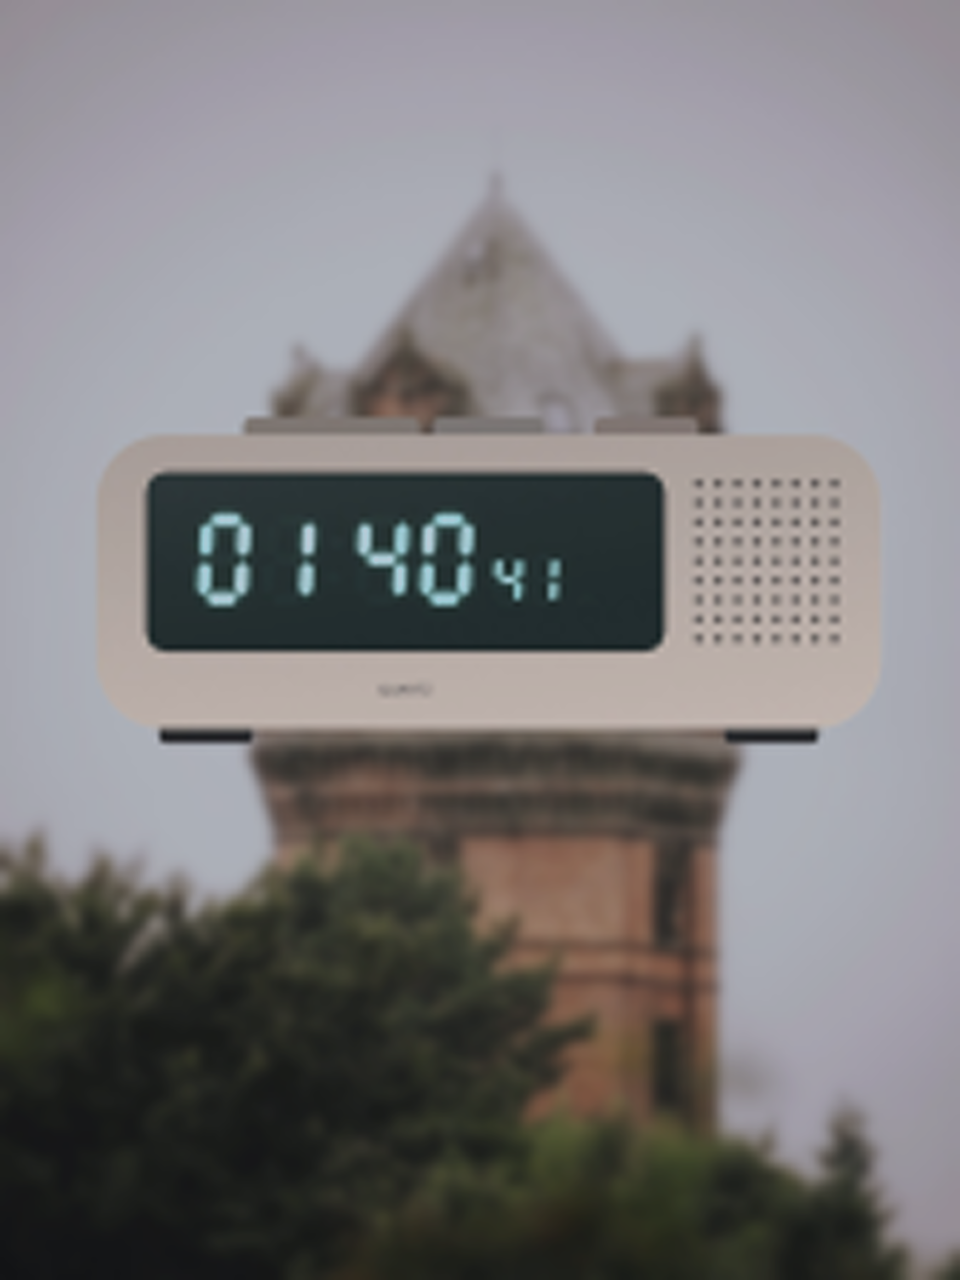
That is 1.40.41
